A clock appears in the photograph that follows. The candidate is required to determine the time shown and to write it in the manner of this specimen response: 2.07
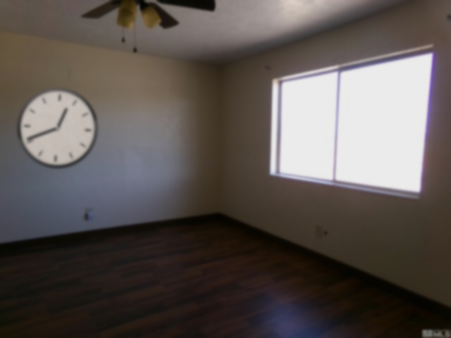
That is 12.41
